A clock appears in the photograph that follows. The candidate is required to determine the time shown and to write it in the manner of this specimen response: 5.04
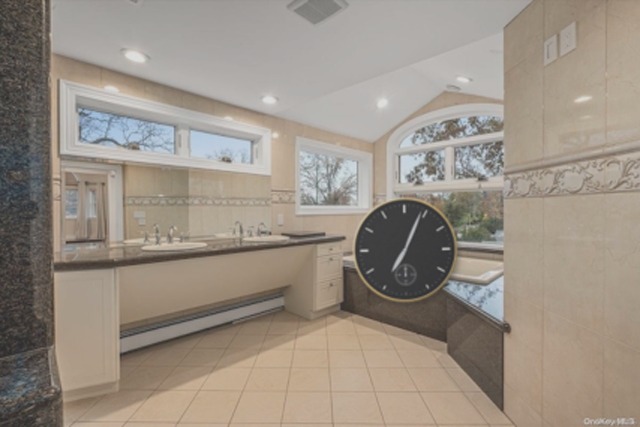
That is 7.04
